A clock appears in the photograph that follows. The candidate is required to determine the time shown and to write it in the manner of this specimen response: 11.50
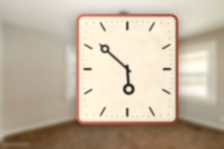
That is 5.52
